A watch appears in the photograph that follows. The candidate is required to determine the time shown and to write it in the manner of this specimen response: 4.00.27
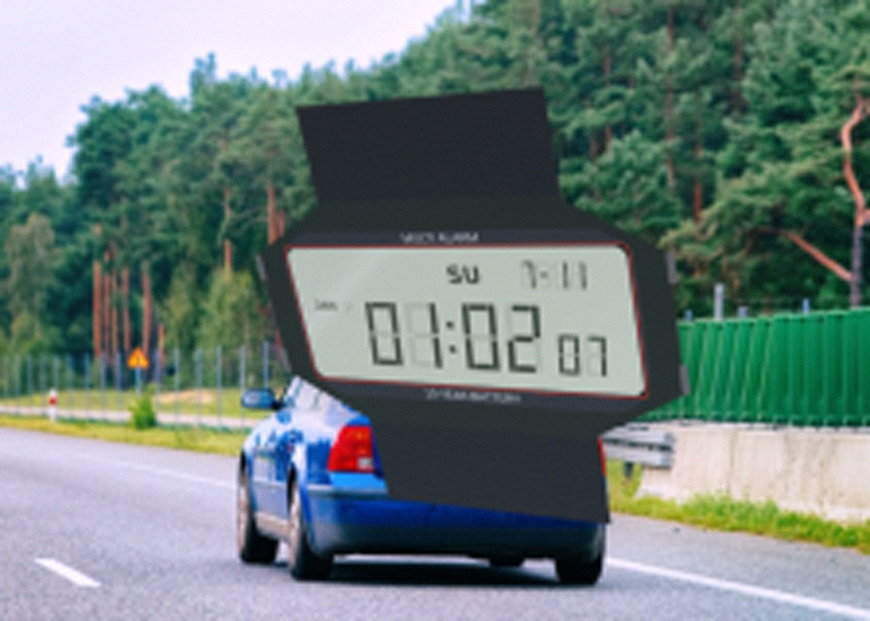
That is 1.02.07
